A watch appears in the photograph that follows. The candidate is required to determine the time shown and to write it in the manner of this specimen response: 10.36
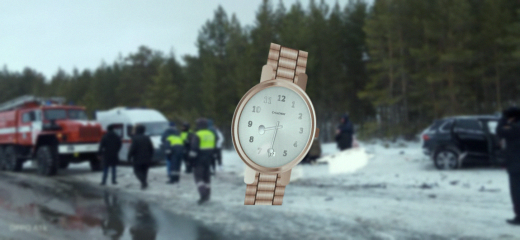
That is 8.31
